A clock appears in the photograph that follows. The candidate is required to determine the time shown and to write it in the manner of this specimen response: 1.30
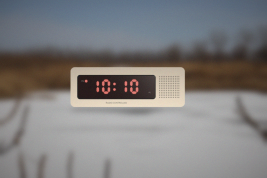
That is 10.10
